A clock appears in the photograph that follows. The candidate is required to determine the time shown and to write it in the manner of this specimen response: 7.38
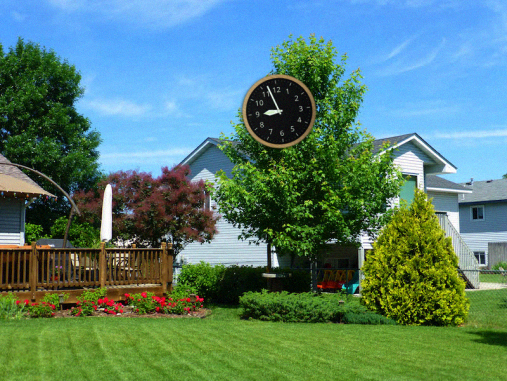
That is 8.57
